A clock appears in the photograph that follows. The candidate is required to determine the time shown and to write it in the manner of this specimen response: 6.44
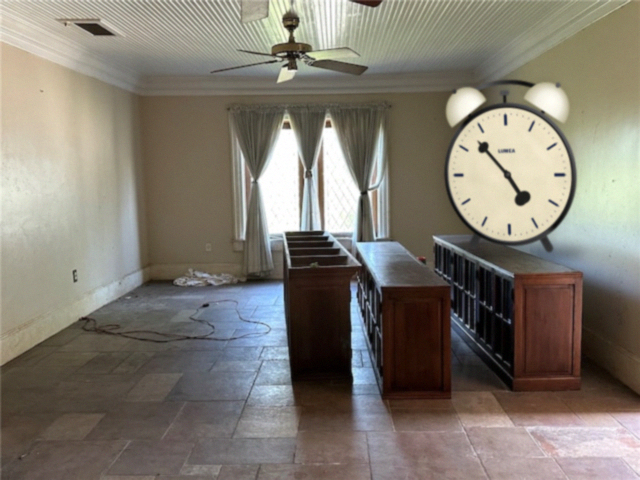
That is 4.53
